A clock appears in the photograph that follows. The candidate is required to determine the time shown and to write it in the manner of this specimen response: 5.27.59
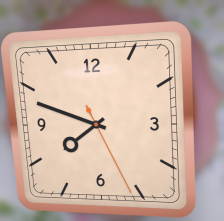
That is 7.48.26
